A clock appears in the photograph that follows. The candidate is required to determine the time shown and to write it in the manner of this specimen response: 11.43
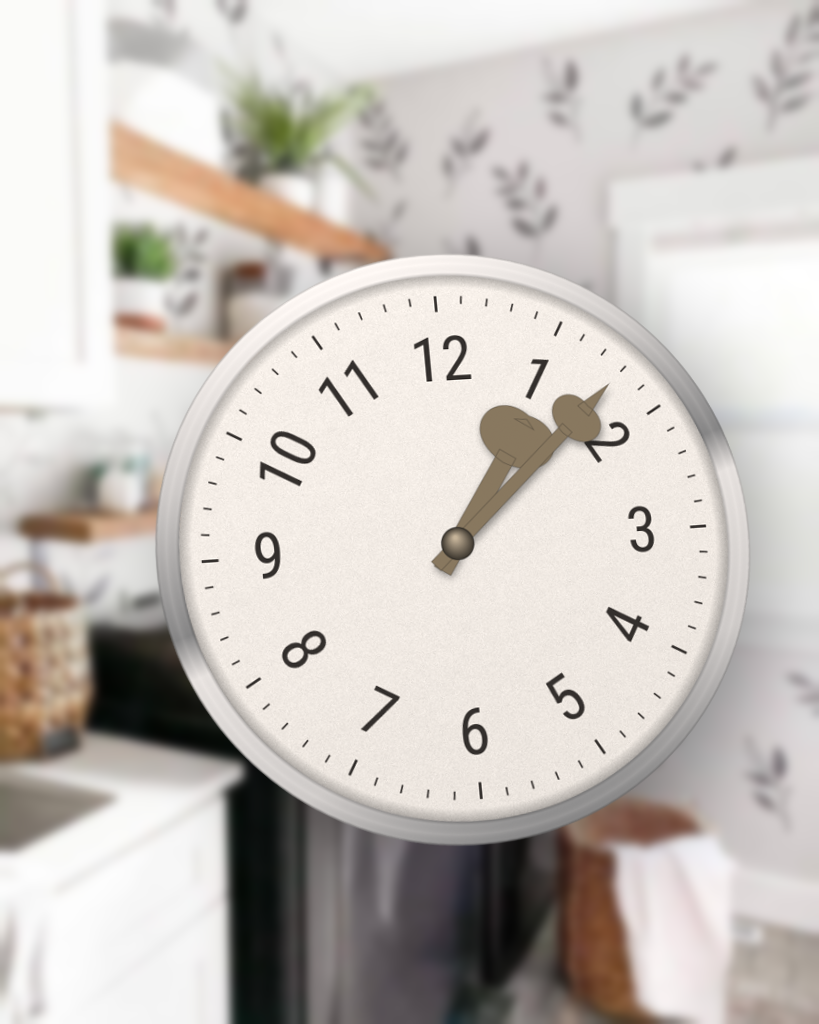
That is 1.08
